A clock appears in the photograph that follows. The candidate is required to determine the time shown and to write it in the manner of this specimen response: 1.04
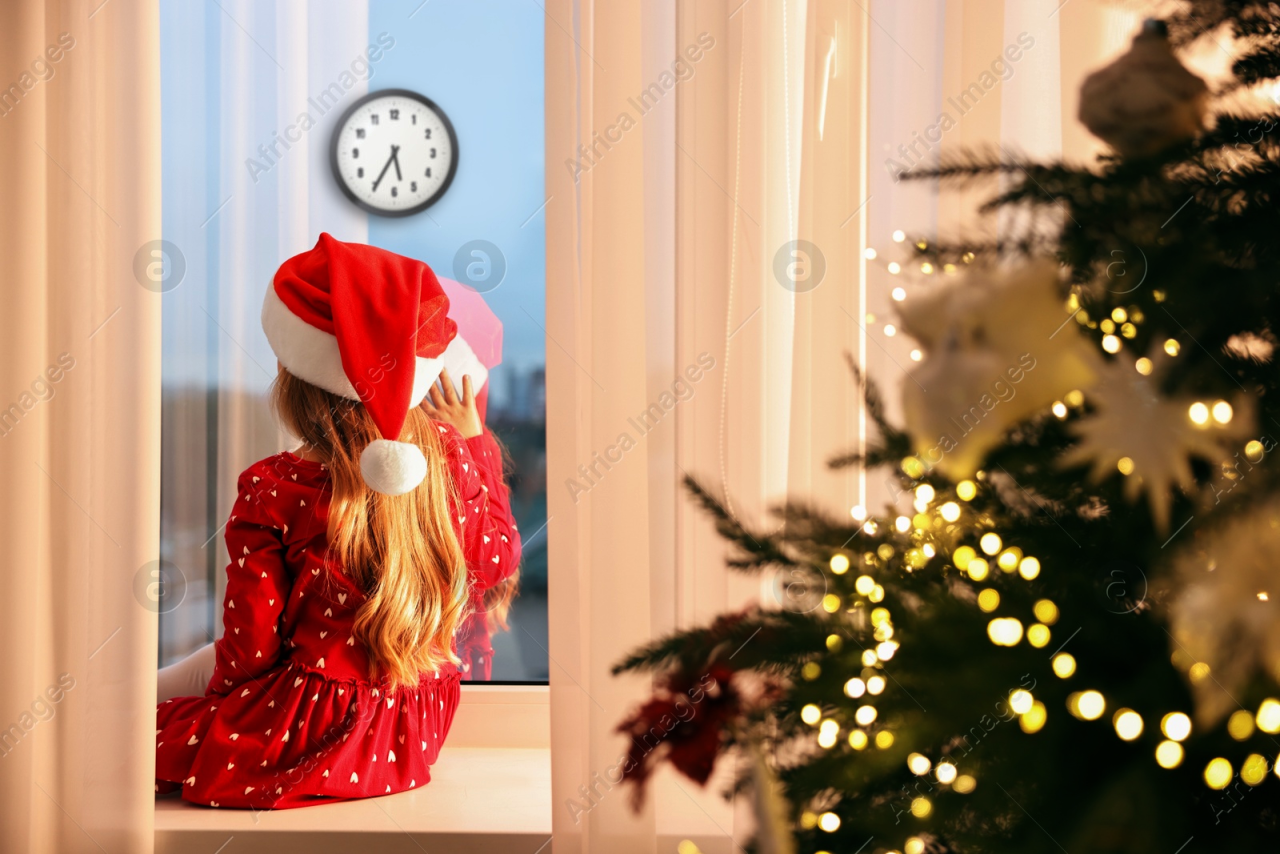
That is 5.35
